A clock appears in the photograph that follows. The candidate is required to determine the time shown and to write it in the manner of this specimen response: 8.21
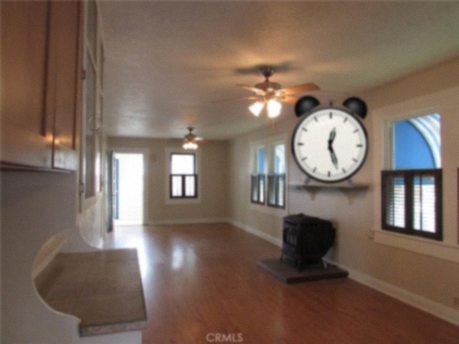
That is 12.27
